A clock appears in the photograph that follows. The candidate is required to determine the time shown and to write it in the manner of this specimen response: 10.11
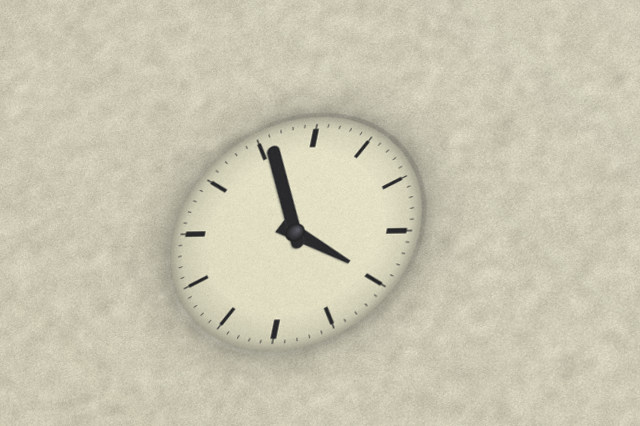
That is 3.56
